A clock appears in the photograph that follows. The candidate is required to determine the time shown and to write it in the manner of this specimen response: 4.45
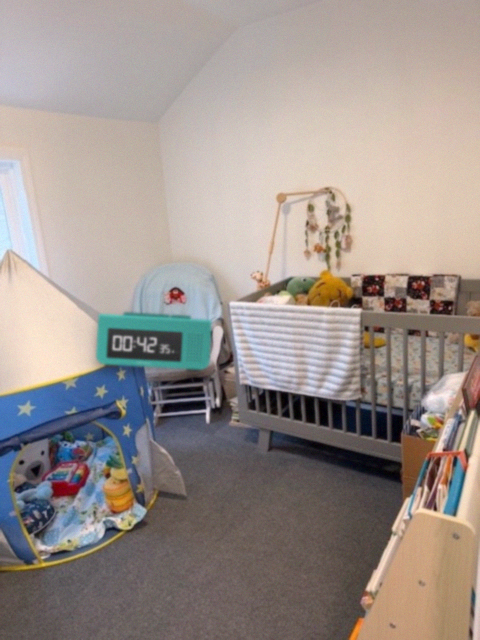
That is 0.42
